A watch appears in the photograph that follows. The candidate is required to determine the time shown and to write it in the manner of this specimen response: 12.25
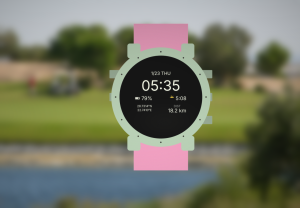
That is 5.35
